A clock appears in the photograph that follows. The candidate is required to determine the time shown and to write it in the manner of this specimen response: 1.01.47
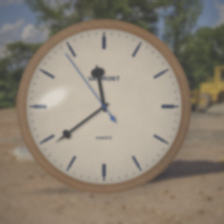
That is 11.38.54
